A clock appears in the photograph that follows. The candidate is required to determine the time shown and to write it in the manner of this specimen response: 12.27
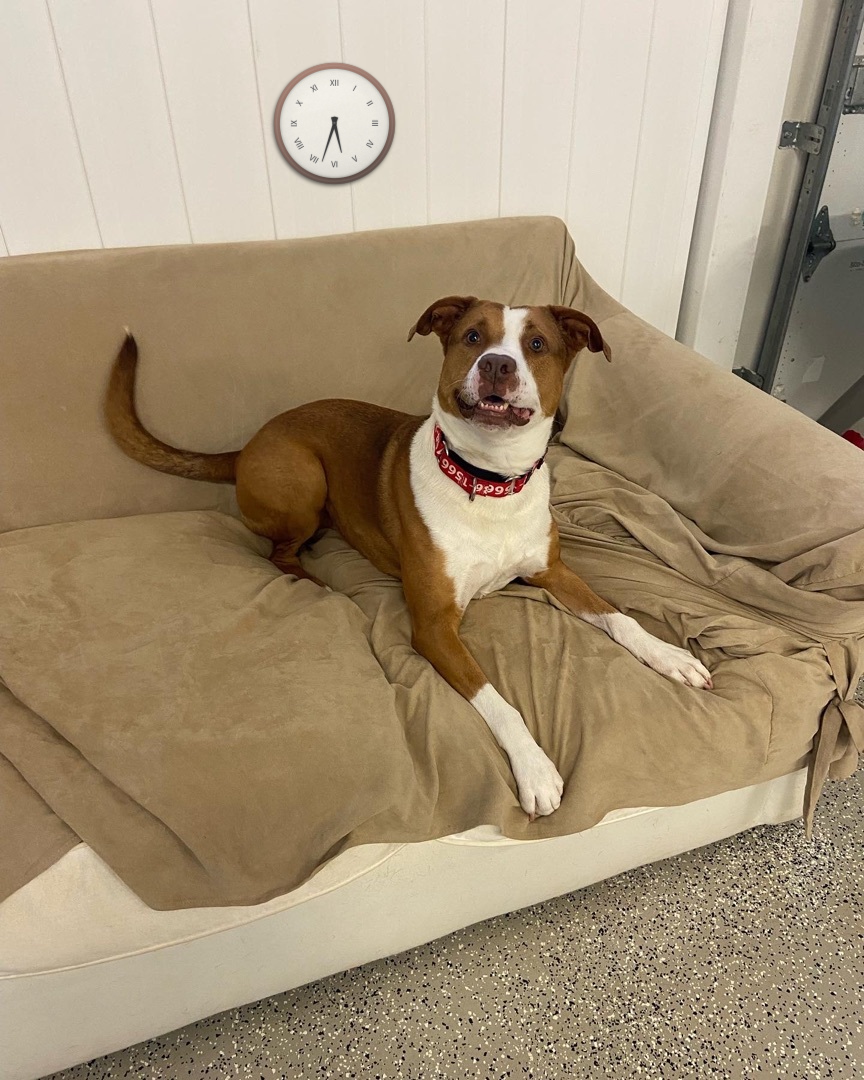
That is 5.33
